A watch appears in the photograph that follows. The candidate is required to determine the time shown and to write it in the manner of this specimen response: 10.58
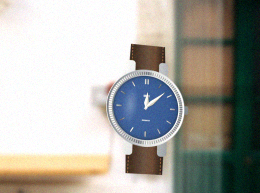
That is 12.08
